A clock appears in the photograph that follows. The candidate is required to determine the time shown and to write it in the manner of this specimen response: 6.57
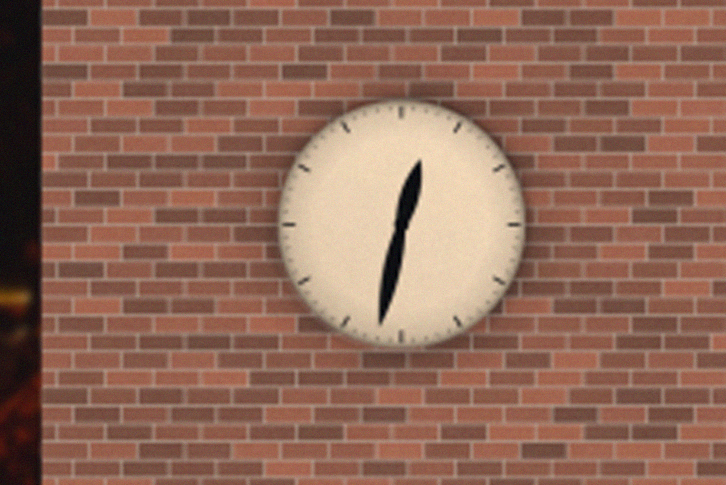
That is 12.32
